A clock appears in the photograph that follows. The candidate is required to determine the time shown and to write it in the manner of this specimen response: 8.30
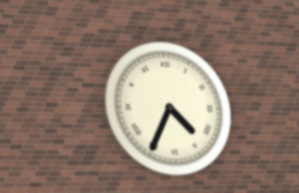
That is 4.35
